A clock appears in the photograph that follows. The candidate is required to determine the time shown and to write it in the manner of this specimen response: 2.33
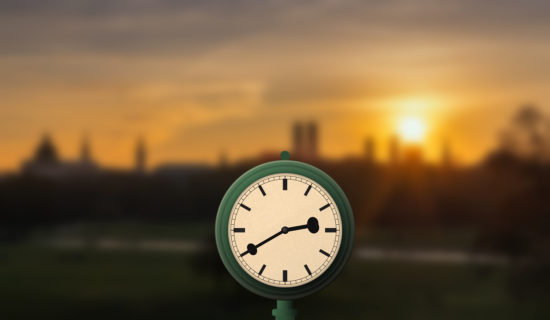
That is 2.40
